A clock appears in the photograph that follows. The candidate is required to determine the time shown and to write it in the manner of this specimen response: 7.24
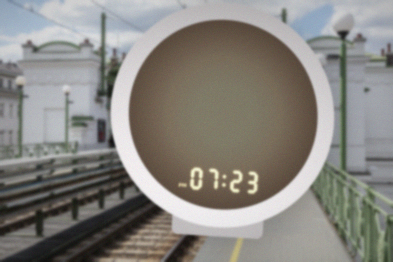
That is 7.23
